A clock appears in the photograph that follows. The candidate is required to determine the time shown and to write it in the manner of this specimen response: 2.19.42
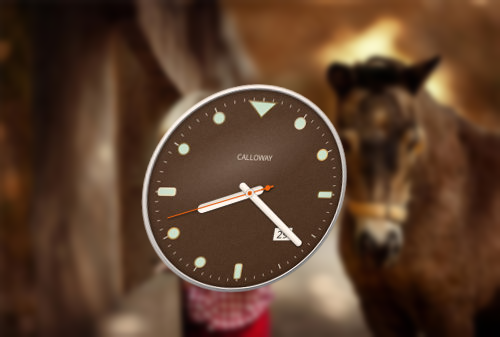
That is 8.21.42
